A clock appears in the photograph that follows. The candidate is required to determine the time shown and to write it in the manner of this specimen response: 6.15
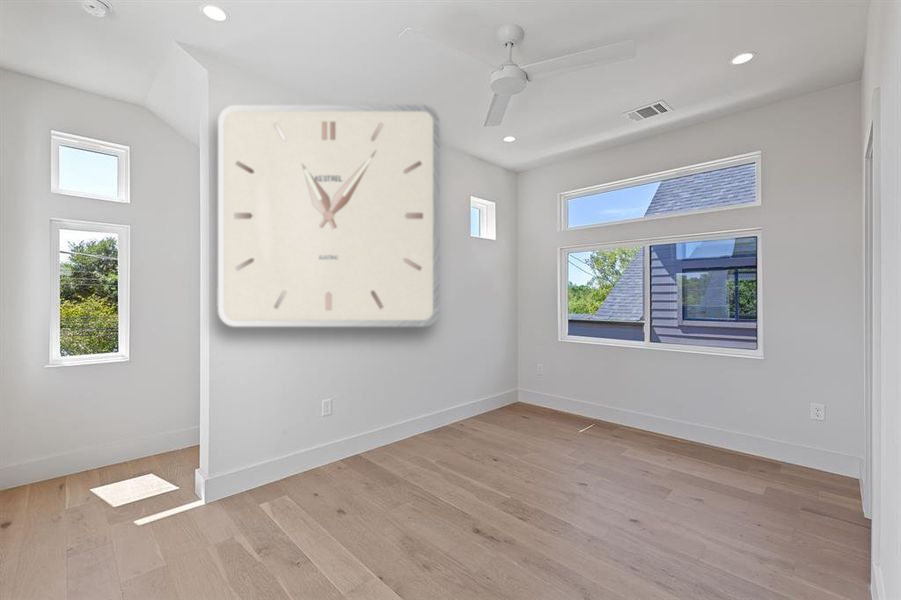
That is 11.06
